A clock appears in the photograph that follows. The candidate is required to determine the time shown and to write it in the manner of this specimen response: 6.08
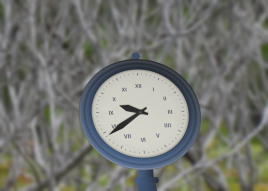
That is 9.39
